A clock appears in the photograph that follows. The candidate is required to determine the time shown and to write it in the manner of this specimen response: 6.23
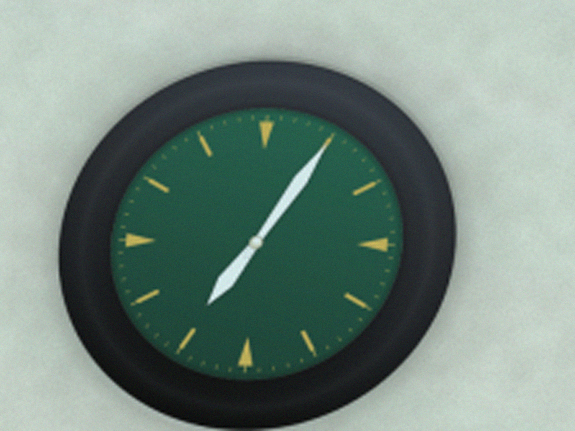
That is 7.05
